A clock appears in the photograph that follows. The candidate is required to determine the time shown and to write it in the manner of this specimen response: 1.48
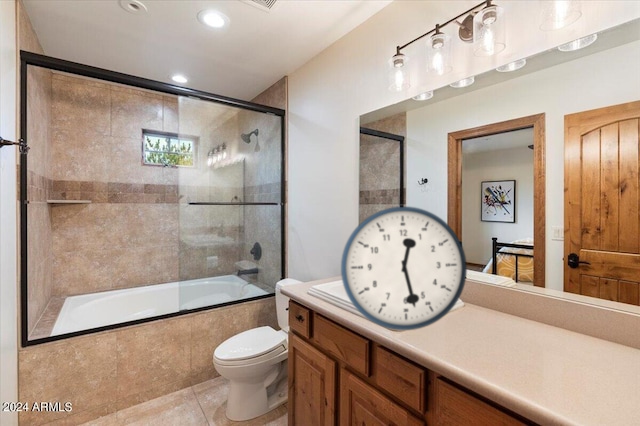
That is 12.28
